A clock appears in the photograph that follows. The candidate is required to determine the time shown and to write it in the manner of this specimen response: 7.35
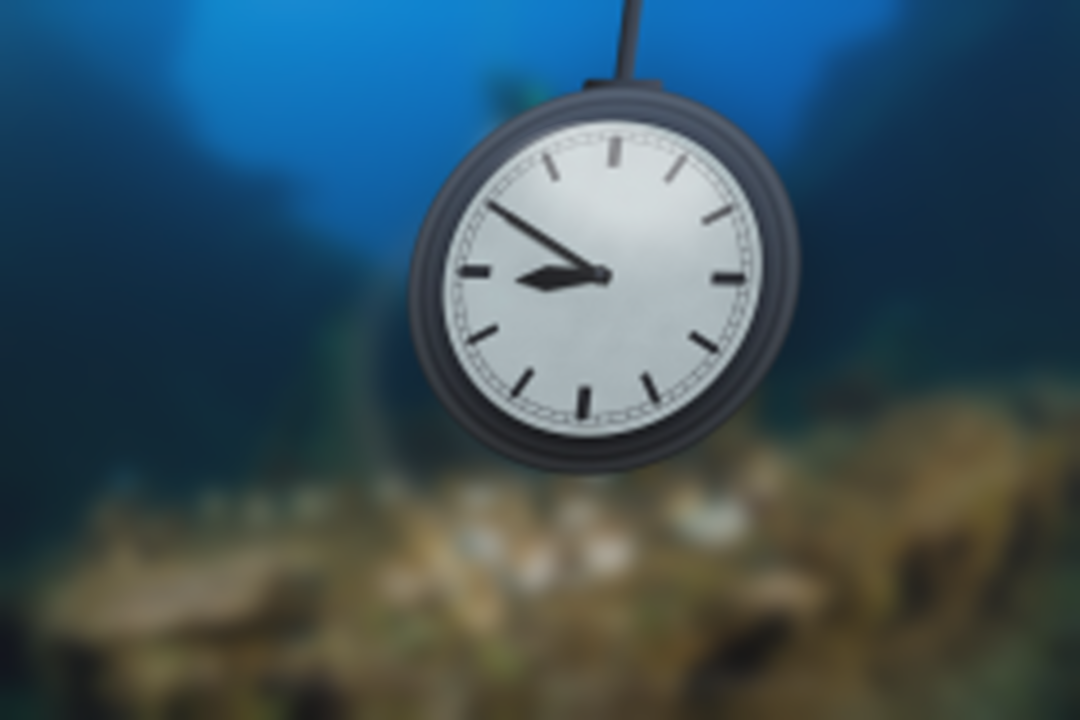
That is 8.50
